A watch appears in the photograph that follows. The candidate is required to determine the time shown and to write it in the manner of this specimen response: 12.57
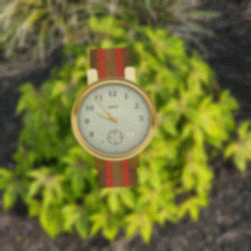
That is 9.54
